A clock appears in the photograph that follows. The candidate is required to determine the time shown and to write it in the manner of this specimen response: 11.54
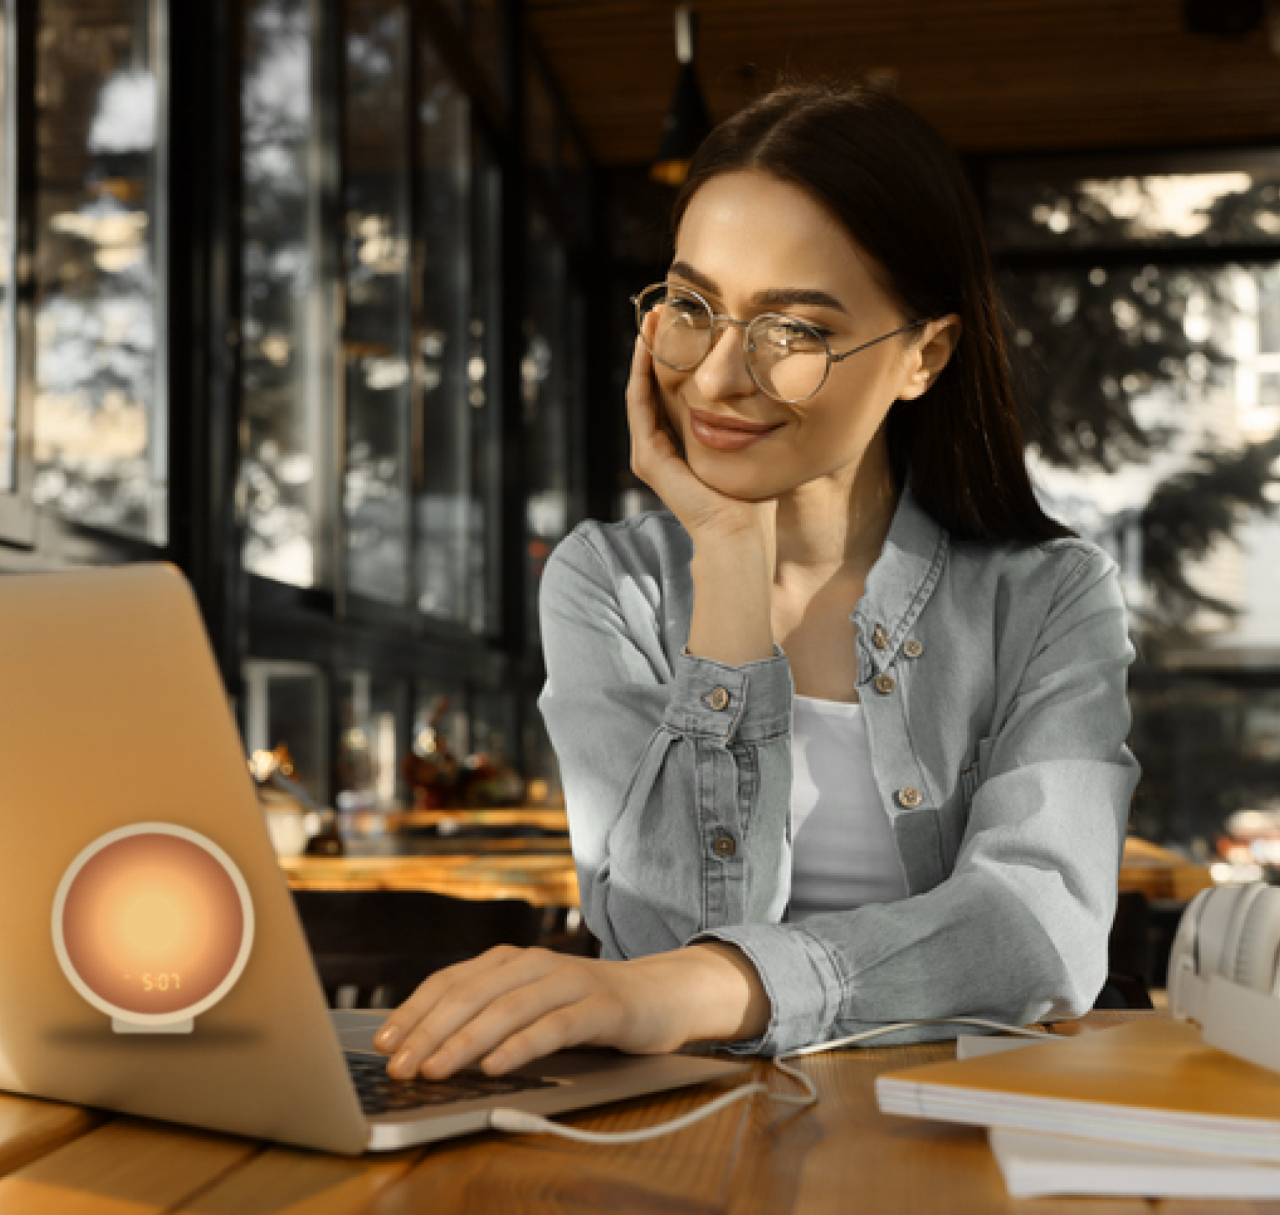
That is 5.07
